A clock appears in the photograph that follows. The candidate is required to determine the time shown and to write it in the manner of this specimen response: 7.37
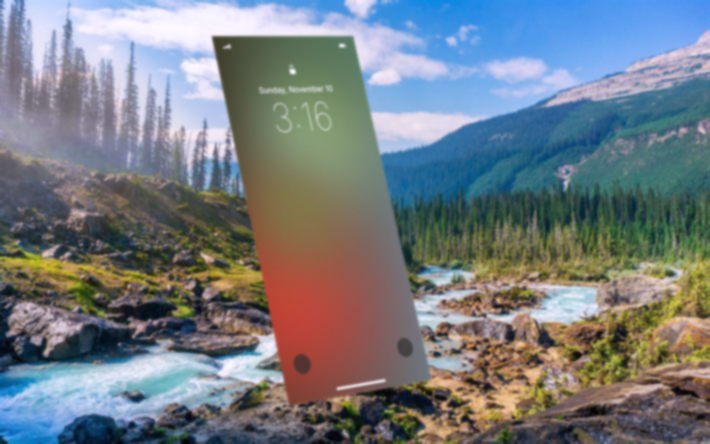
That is 3.16
